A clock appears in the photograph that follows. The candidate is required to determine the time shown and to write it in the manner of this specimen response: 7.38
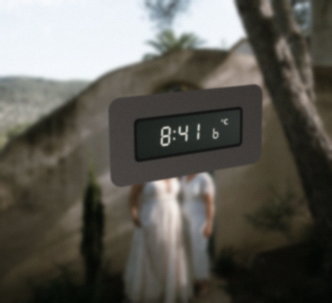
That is 8.41
